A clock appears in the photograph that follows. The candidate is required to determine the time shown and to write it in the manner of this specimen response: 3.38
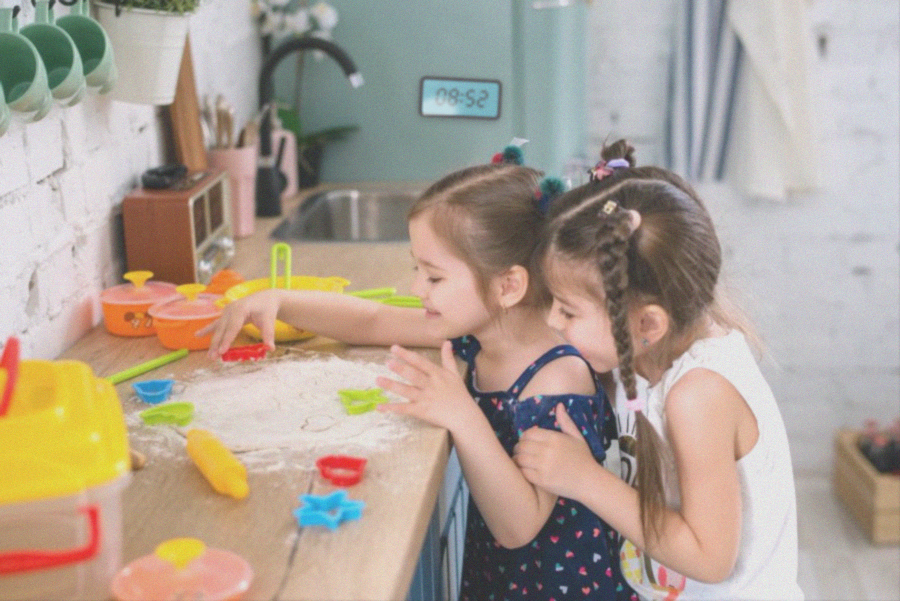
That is 8.52
